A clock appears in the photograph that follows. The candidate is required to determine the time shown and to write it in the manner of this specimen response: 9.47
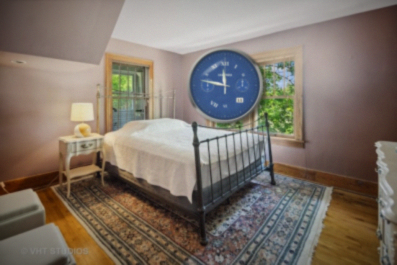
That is 11.47
